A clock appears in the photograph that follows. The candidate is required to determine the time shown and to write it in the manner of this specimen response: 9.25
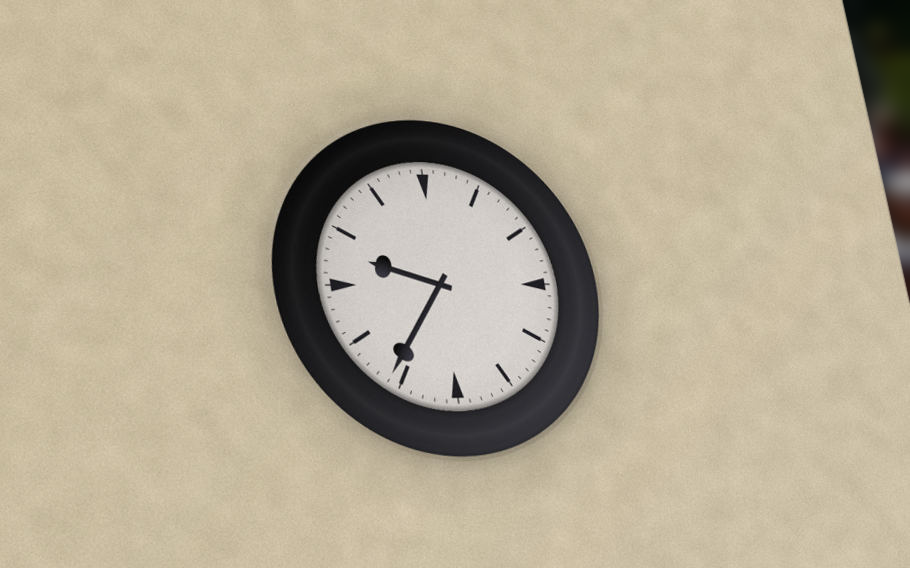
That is 9.36
